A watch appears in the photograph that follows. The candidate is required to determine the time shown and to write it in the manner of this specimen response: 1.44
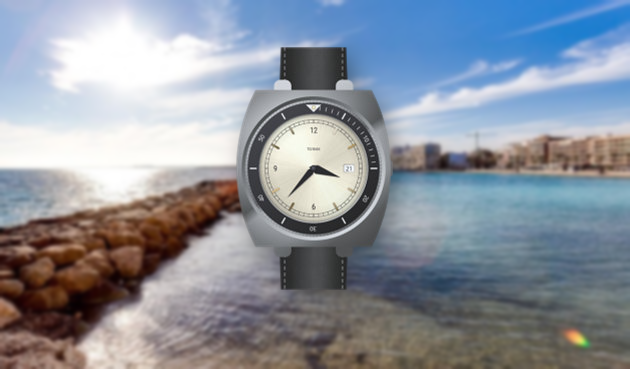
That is 3.37
